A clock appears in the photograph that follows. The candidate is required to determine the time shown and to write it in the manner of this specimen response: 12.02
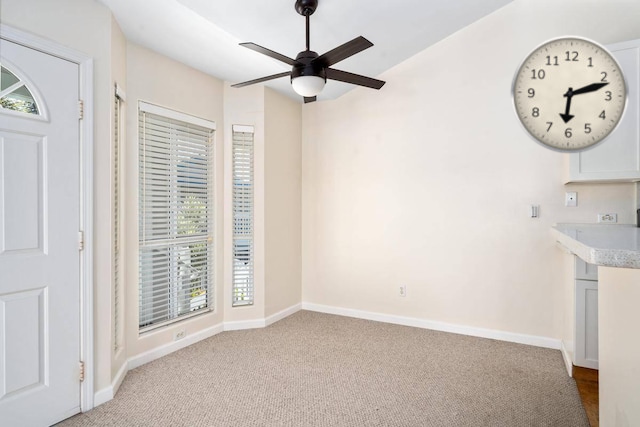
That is 6.12
